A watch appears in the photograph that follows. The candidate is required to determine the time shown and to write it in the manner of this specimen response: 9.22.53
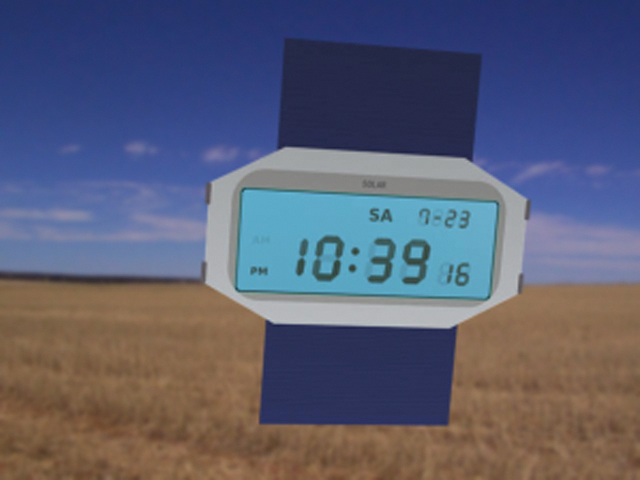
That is 10.39.16
